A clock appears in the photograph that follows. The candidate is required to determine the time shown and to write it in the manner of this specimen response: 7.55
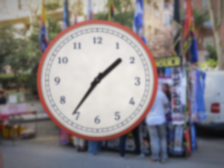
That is 1.36
